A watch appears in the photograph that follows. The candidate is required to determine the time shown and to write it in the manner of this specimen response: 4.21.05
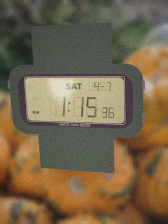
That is 1.15.36
